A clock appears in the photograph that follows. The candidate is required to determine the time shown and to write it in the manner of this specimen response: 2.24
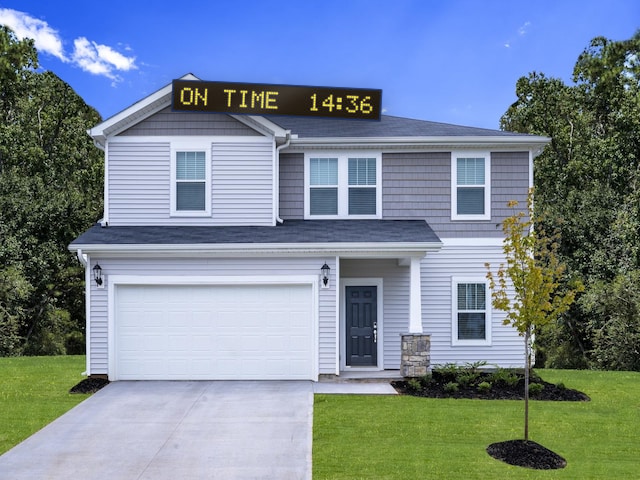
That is 14.36
